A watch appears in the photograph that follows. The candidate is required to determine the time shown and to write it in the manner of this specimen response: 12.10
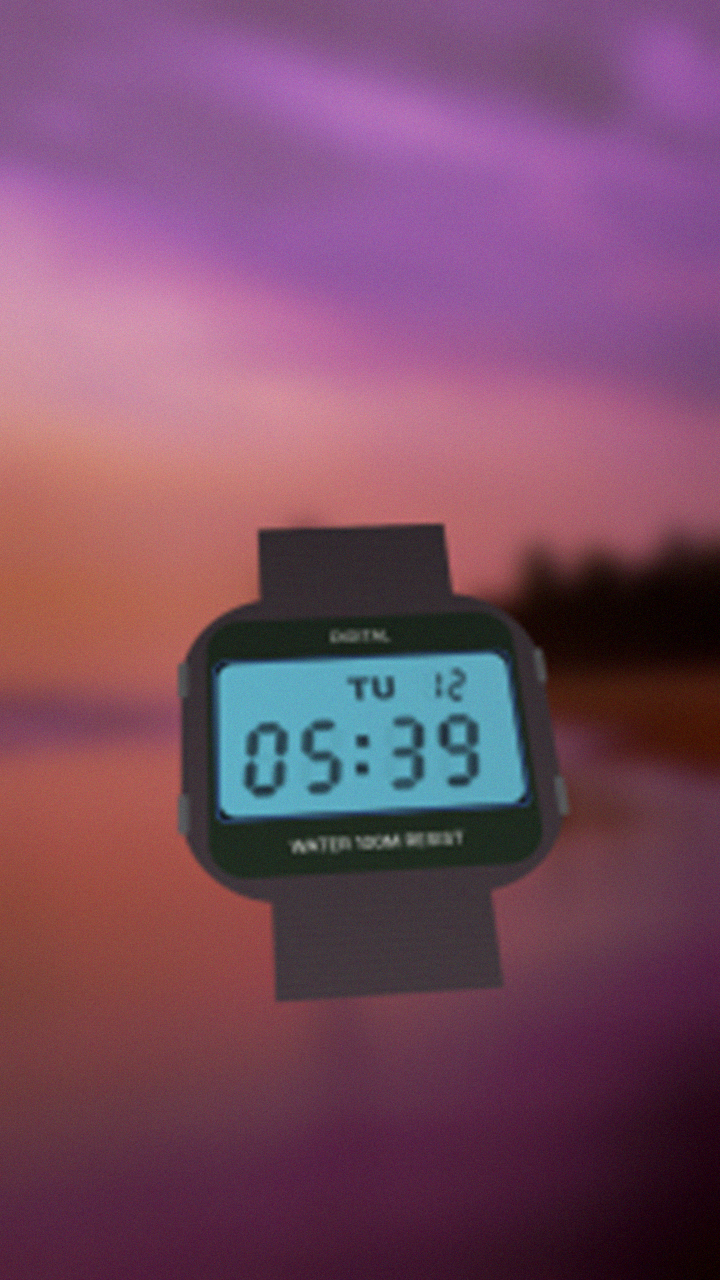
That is 5.39
